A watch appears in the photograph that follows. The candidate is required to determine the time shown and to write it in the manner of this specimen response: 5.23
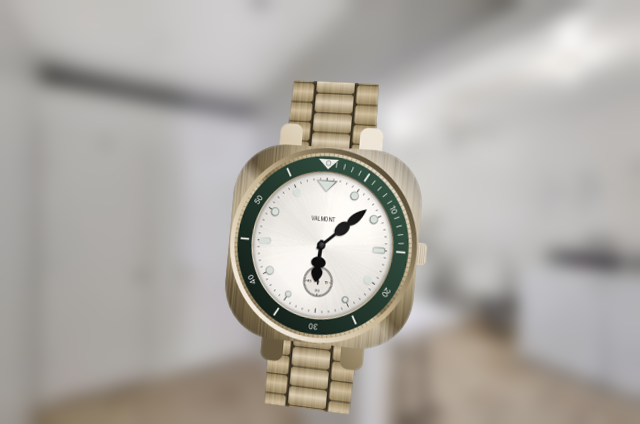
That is 6.08
